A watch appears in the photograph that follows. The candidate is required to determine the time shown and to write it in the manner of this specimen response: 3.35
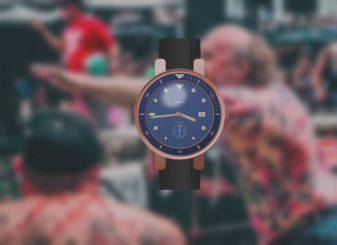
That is 3.44
